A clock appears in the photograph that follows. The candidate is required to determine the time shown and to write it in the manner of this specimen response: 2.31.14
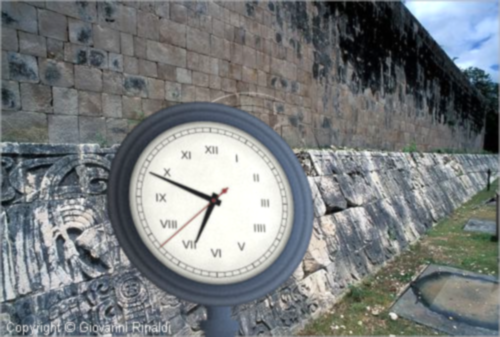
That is 6.48.38
